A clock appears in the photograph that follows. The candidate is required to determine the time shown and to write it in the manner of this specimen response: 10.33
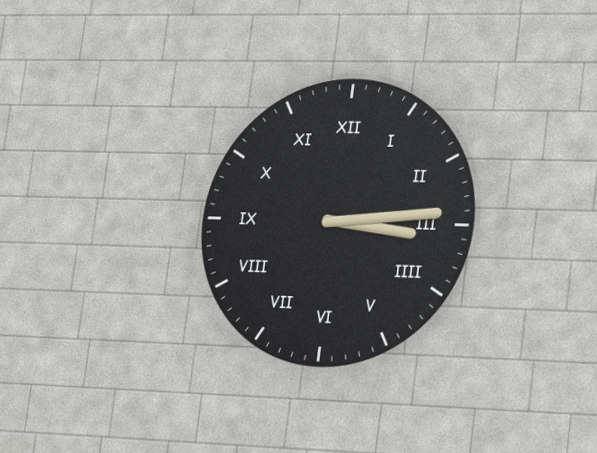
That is 3.14
